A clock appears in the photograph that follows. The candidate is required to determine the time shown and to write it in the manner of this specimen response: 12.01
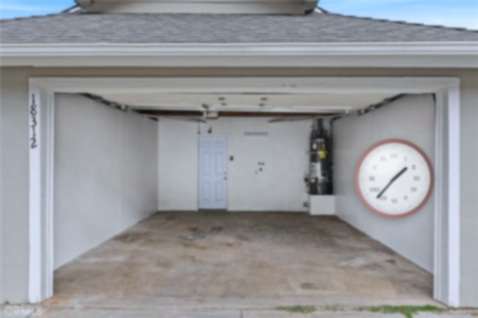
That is 1.37
